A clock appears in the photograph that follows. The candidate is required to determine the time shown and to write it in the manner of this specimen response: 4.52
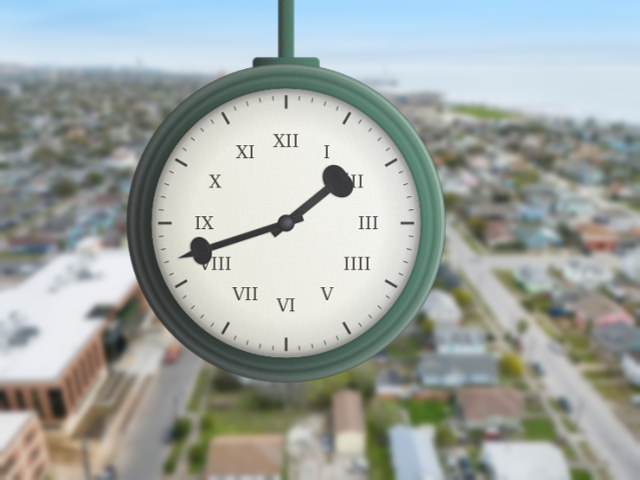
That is 1.42
